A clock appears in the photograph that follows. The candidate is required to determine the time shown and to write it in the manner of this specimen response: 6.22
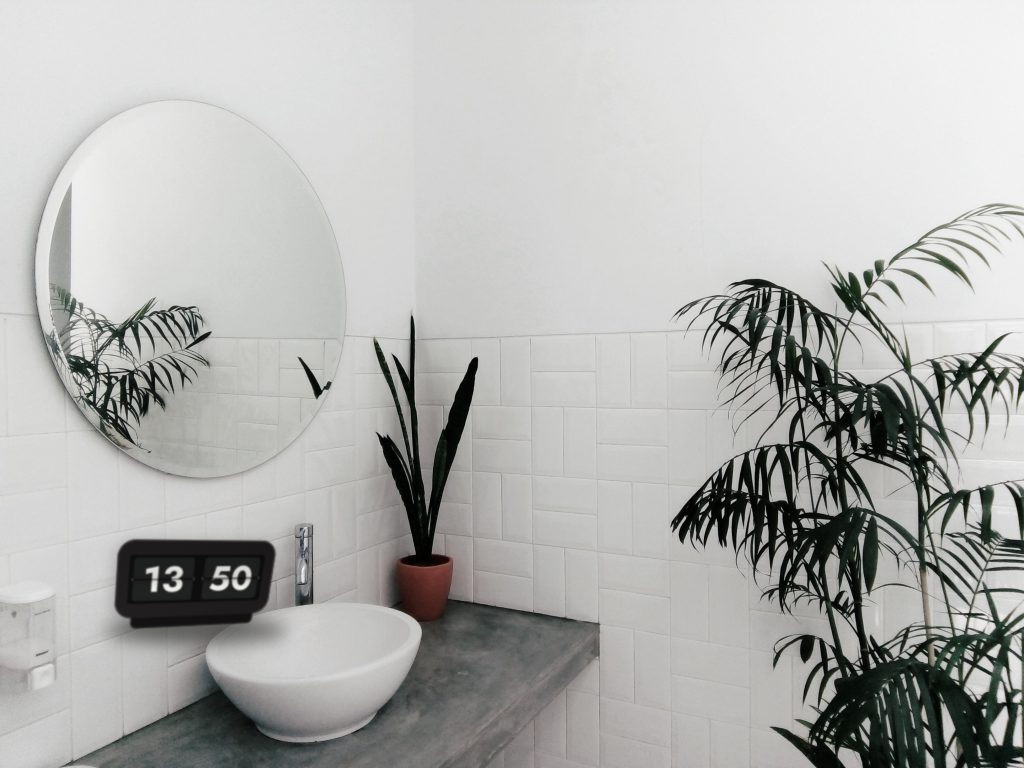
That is 13.50
